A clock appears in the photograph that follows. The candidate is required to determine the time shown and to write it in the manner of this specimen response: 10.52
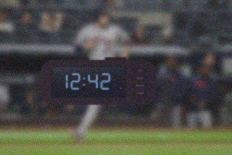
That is 12.42
